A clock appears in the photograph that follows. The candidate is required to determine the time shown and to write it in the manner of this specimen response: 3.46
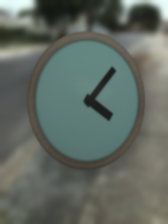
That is 4.07
